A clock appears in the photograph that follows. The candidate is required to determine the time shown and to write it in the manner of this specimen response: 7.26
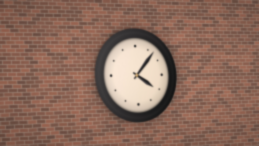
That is 4.07
